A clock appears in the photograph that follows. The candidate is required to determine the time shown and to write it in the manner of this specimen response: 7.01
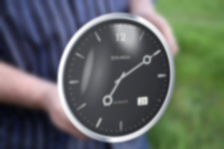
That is 7.10
